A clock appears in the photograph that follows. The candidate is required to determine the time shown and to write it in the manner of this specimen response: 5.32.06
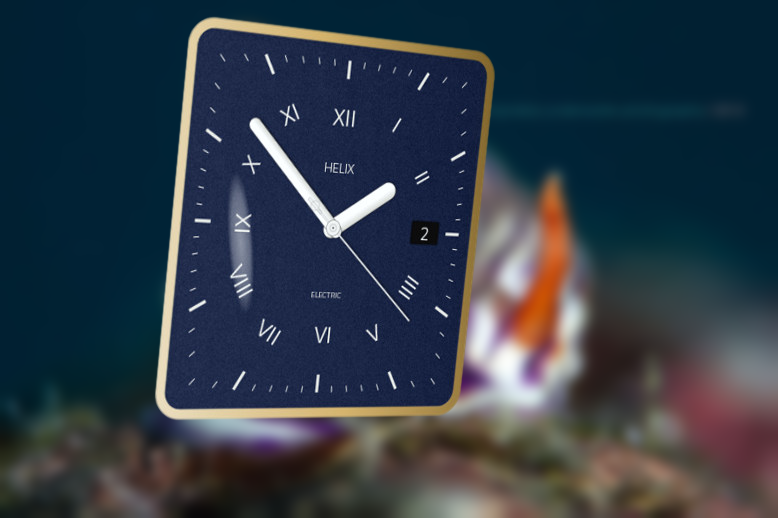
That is 1.52.22
